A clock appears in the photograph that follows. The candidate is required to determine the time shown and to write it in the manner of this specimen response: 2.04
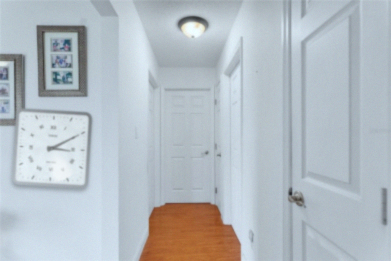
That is 3.10
